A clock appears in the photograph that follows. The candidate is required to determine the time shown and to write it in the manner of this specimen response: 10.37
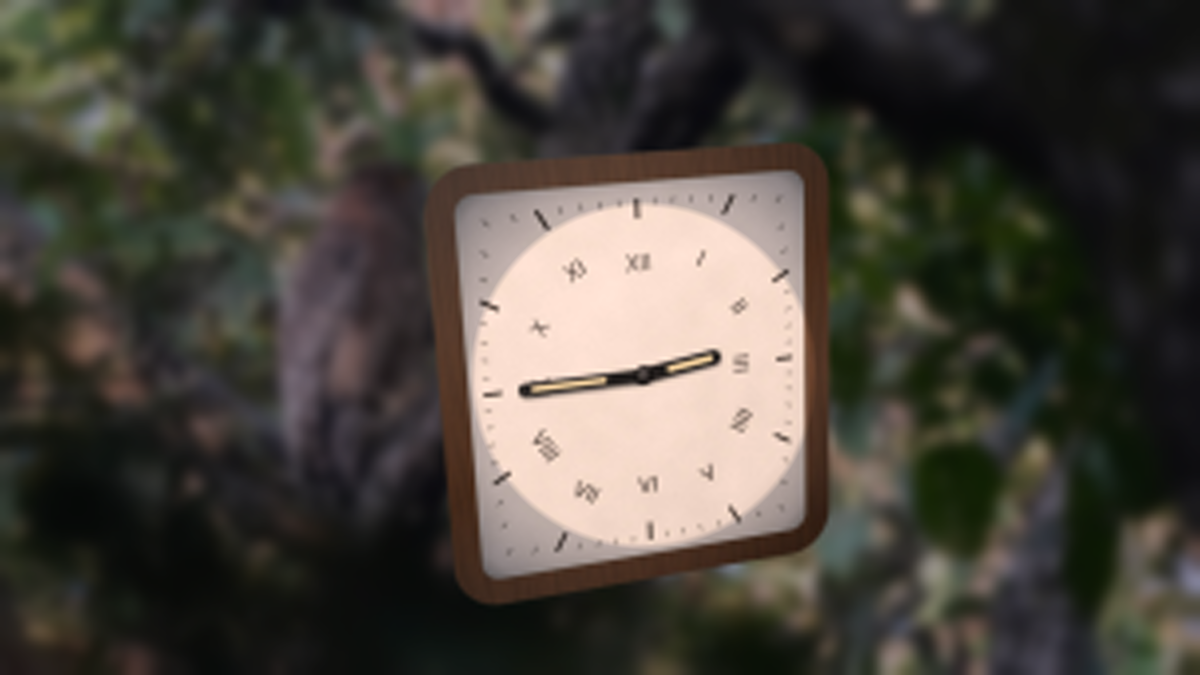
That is 2.45
